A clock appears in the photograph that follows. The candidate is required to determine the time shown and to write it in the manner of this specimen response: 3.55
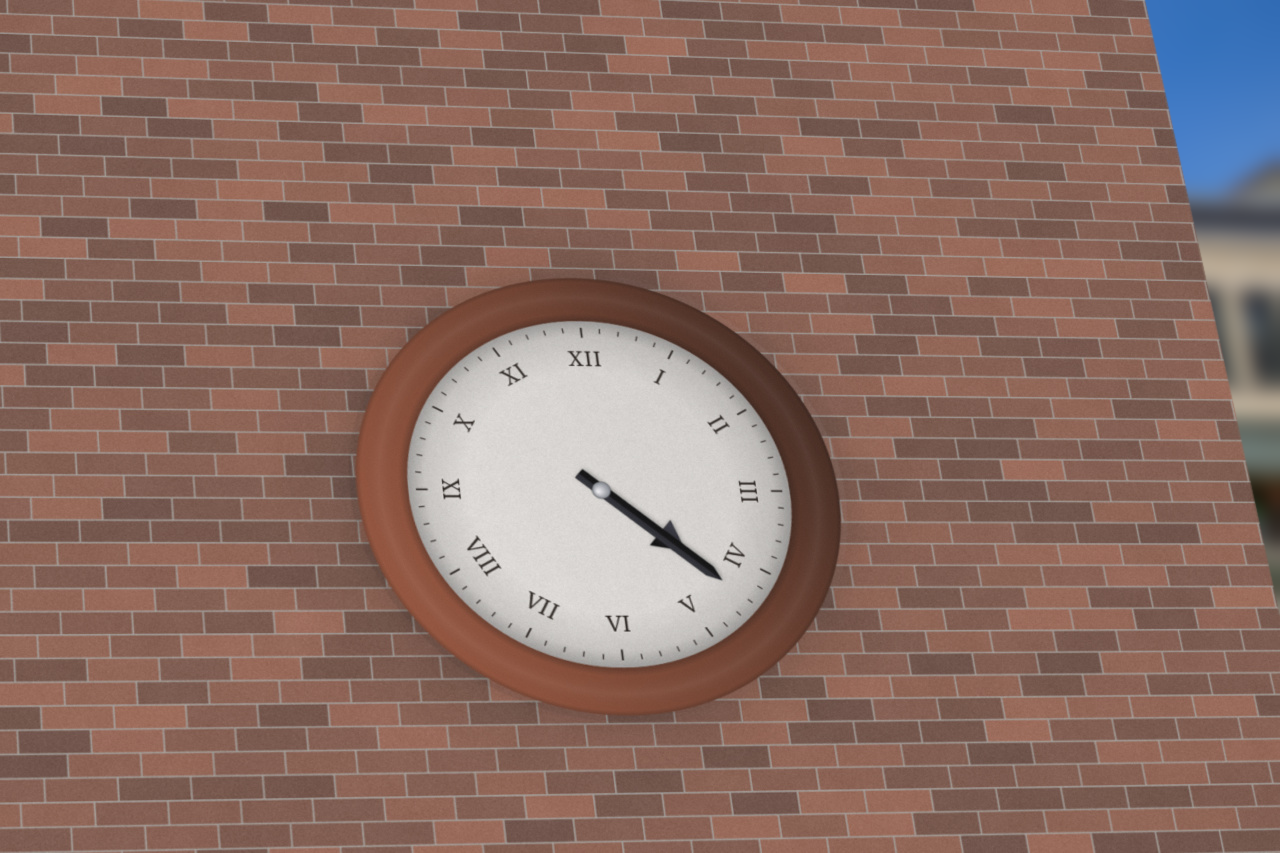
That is 4.22
